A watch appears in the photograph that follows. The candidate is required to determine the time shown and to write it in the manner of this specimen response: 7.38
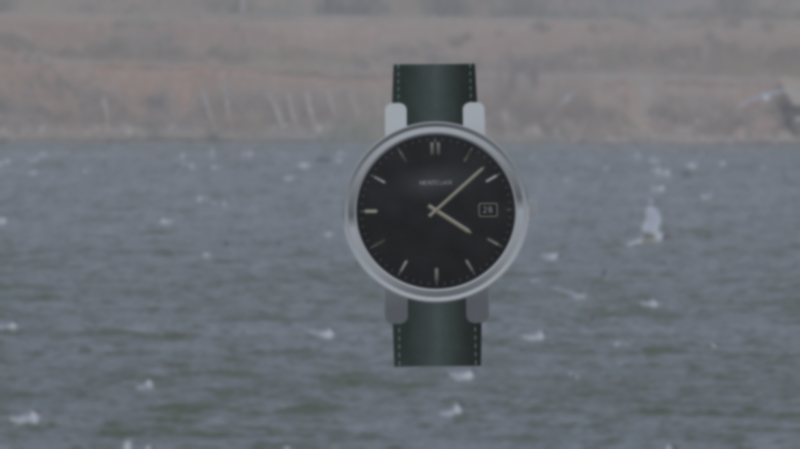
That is 4.08
